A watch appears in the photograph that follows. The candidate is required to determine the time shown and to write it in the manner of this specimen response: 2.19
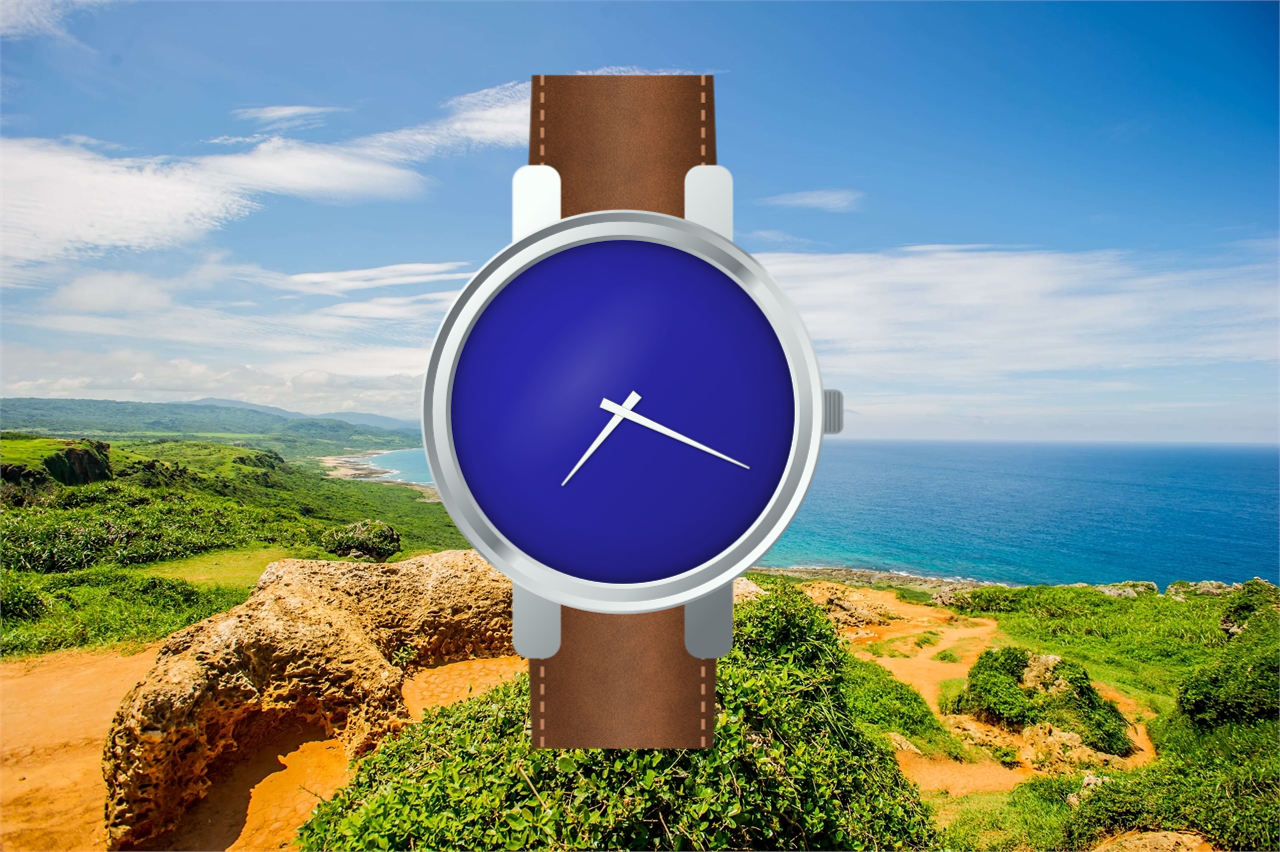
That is 7.19
